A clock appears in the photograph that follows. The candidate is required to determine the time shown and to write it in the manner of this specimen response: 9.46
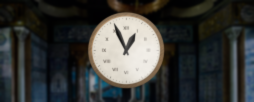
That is 12.56
